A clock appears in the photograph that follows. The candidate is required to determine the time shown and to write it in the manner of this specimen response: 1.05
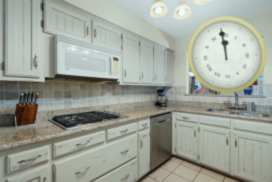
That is 11.59
